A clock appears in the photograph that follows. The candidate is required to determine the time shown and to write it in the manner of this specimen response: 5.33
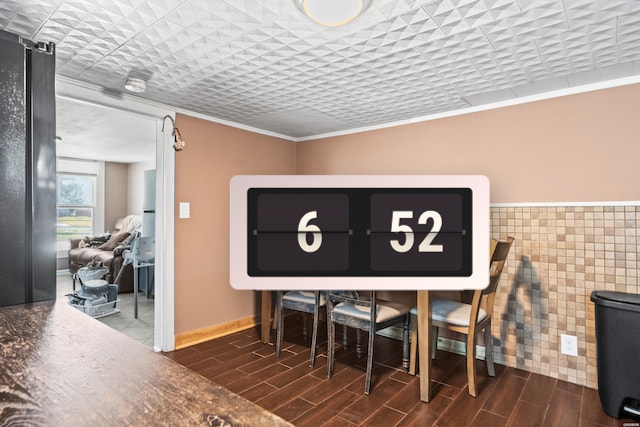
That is 6.52
